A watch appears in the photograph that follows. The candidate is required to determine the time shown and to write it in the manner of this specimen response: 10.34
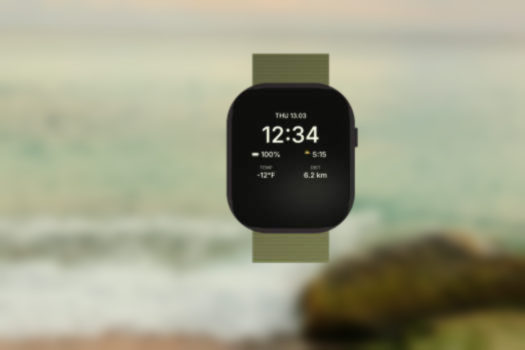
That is 12.34
